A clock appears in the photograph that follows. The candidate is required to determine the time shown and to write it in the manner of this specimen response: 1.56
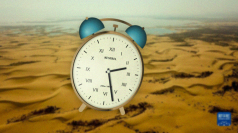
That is 2.27
